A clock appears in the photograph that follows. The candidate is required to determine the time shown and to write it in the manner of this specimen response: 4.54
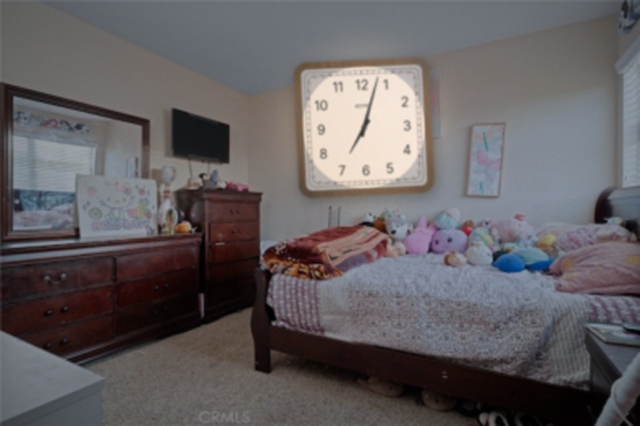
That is 7.03
